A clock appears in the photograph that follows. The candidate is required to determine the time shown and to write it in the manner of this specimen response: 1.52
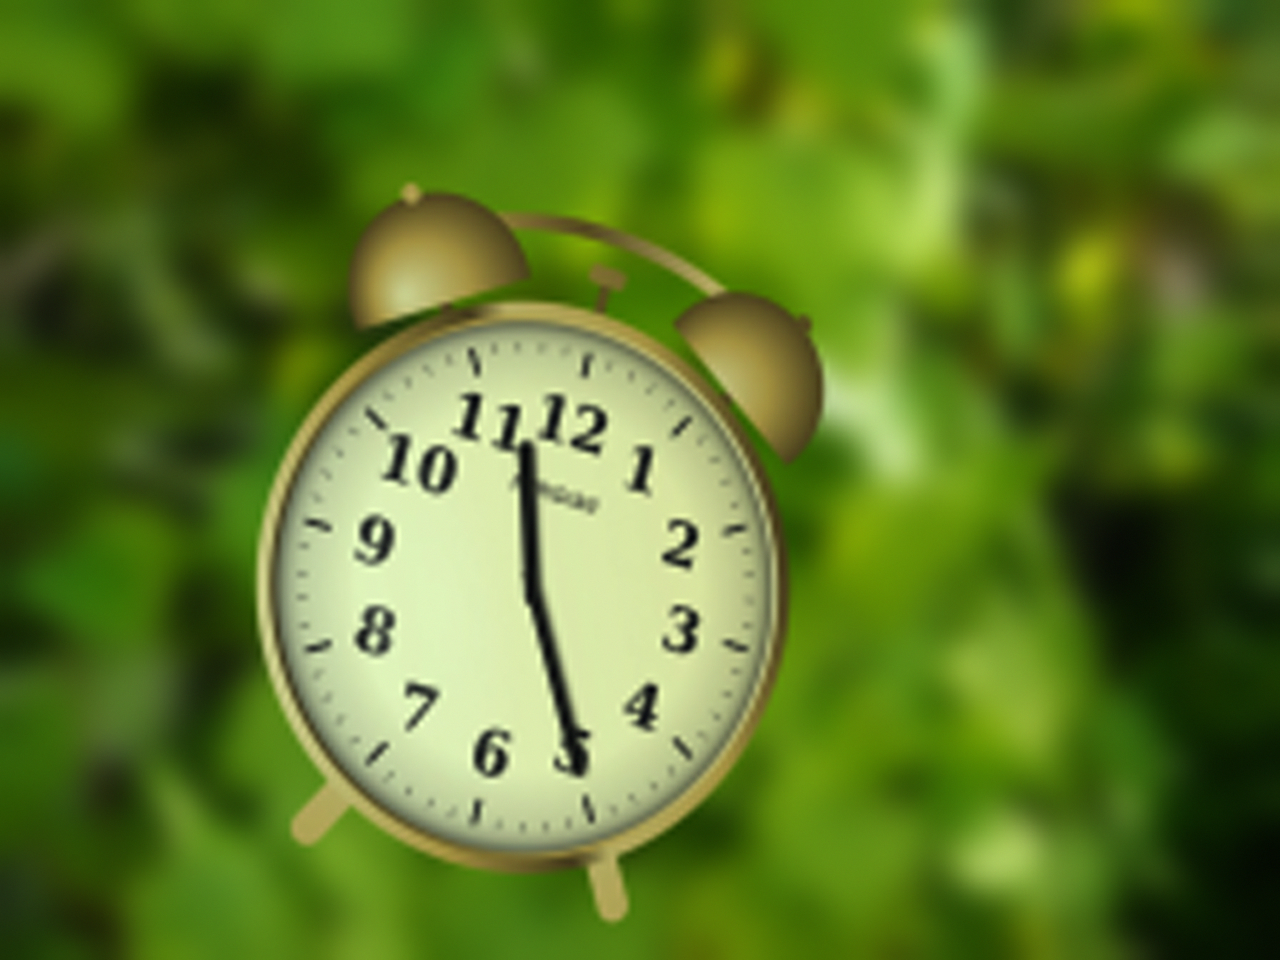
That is 11.25
